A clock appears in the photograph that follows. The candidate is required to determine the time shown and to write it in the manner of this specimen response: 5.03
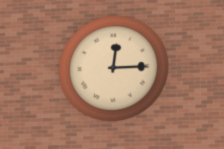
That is 12.15
